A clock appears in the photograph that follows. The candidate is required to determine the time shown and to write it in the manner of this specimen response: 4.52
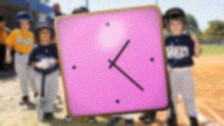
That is 1.23
